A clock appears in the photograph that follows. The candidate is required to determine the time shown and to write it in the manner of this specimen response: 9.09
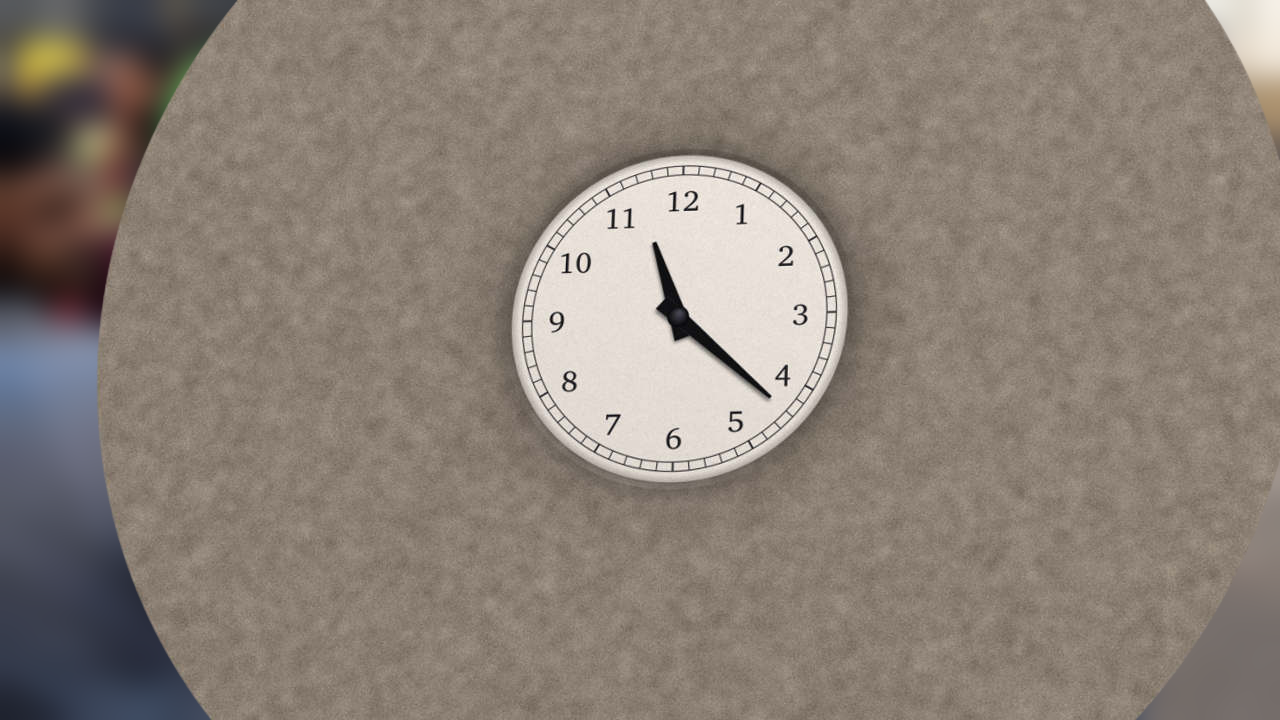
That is 11.22
